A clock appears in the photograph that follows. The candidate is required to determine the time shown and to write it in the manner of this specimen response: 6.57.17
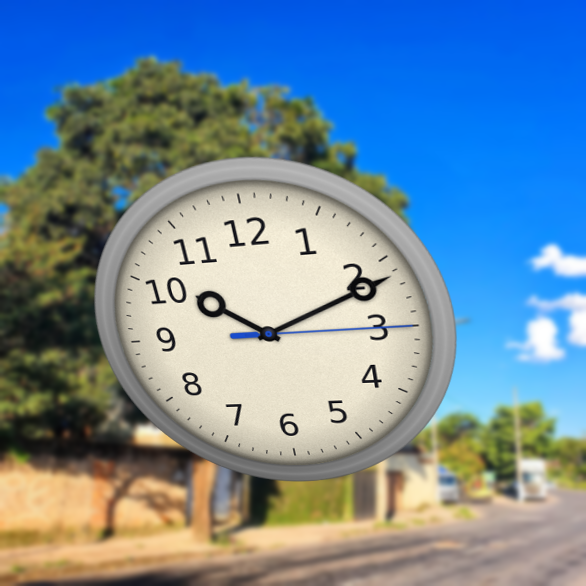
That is 10.11.15
